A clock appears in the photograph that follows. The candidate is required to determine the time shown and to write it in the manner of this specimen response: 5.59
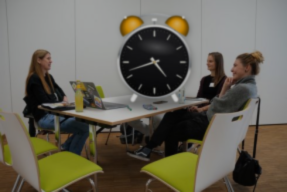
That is 4.42
